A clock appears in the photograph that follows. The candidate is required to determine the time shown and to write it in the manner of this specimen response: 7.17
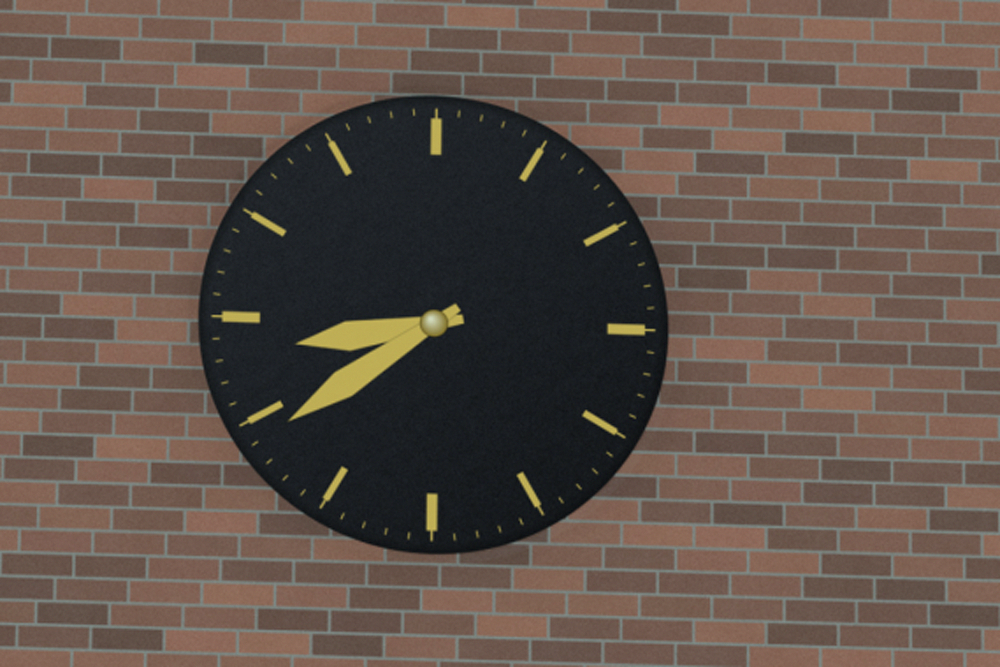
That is 8.39
